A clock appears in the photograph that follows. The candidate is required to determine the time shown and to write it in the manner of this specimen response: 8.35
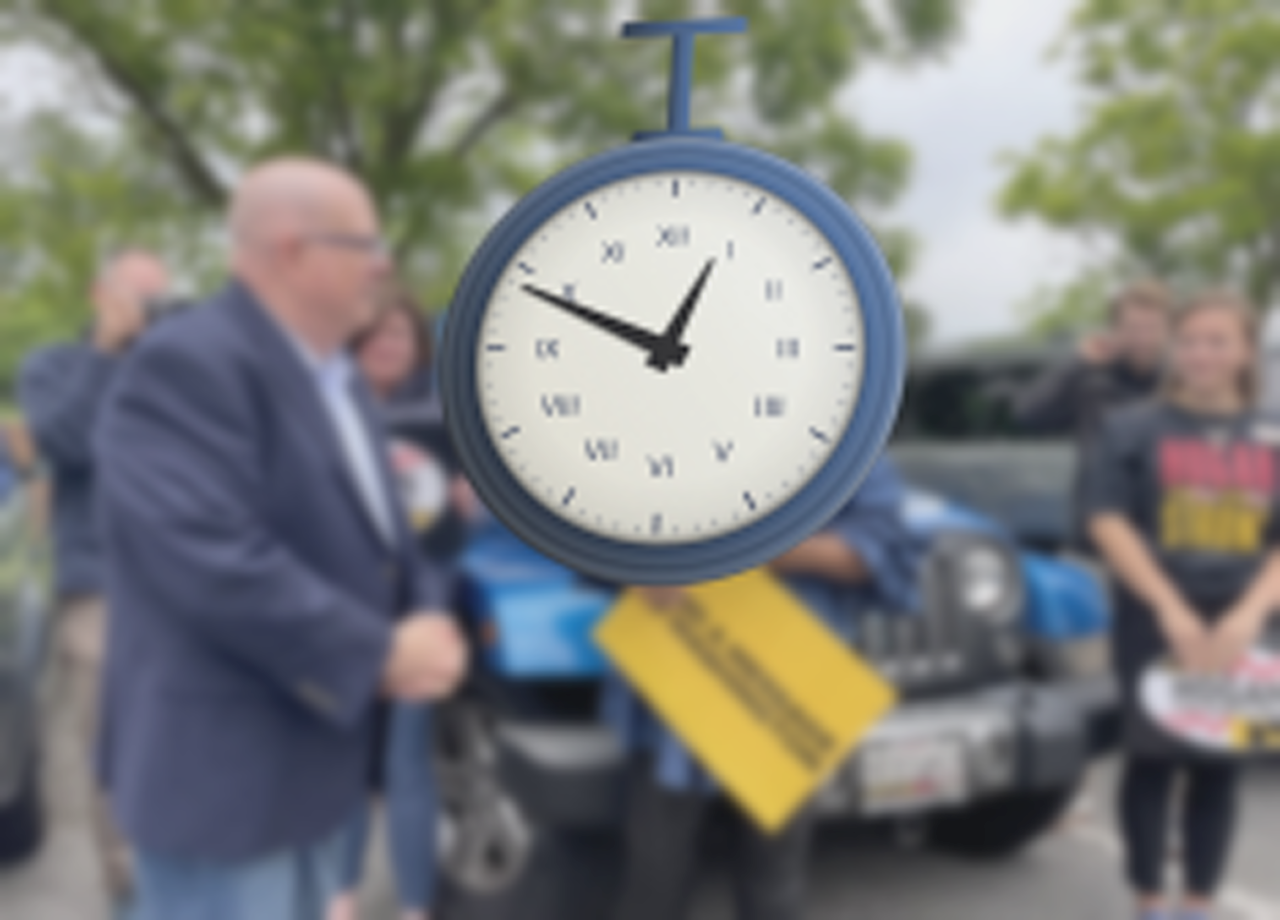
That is 12.49
